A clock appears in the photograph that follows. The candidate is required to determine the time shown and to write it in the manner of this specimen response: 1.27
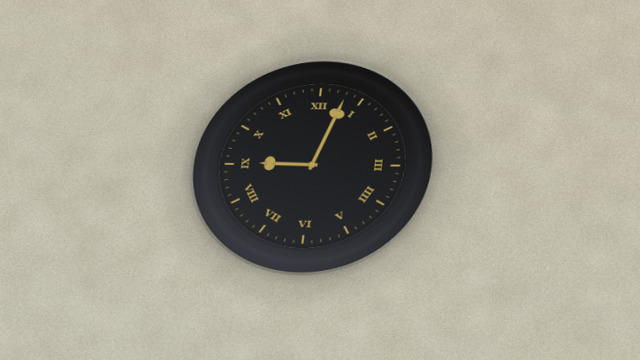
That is 9.03
